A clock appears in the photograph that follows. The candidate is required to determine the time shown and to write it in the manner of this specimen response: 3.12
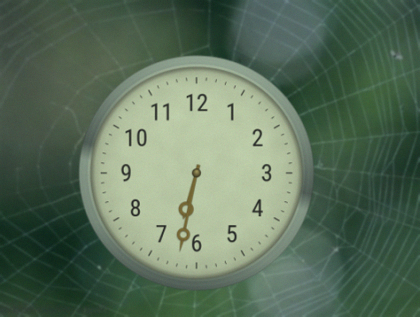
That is 6.32
